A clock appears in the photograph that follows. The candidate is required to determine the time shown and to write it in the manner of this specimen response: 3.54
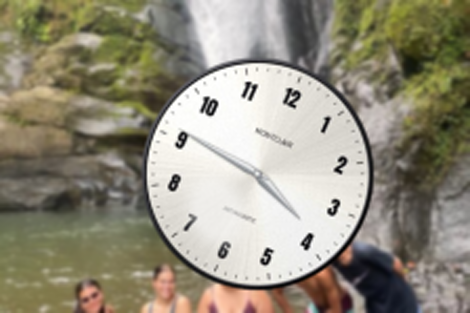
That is 3.46
